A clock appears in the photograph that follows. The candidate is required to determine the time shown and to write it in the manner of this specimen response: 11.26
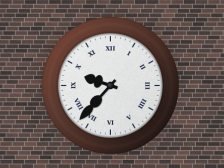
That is 9.37
